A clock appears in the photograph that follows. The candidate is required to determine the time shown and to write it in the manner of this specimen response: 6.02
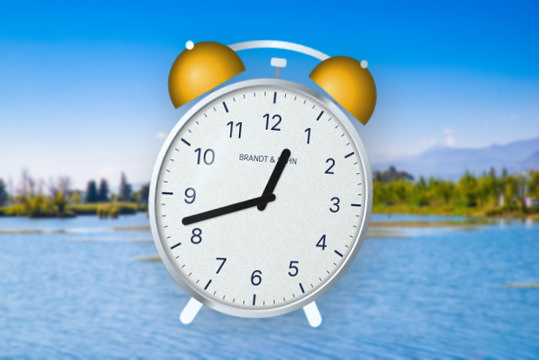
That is 12.42
